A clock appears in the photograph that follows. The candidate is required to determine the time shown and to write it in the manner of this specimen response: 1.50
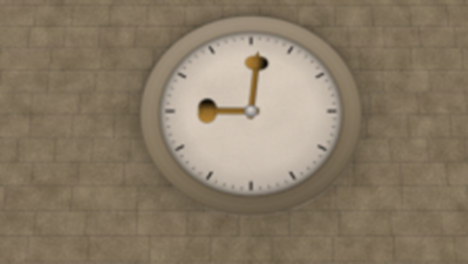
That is 9.01
